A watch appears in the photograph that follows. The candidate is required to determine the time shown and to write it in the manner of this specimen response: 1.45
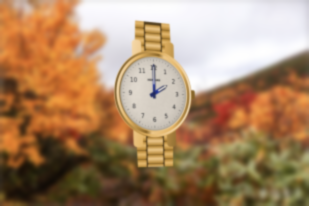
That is 2.00
